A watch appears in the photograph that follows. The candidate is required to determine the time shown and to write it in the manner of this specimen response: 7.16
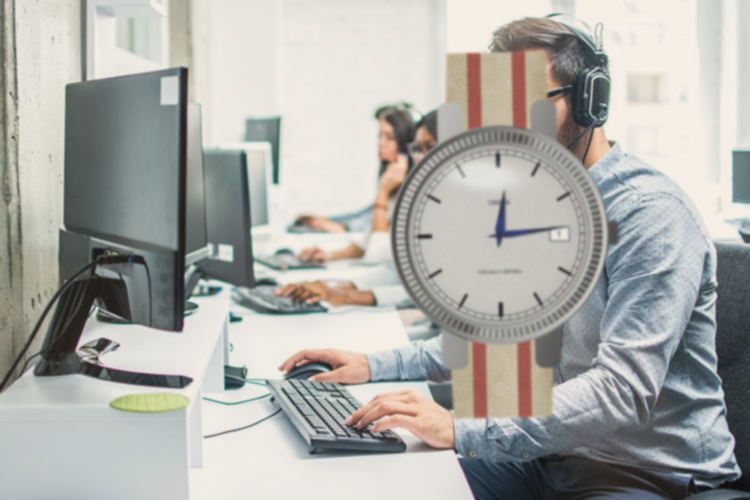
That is 12.14
